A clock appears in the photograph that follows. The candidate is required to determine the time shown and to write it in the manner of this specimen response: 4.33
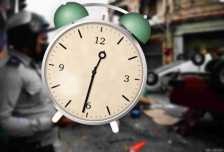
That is 12.31
